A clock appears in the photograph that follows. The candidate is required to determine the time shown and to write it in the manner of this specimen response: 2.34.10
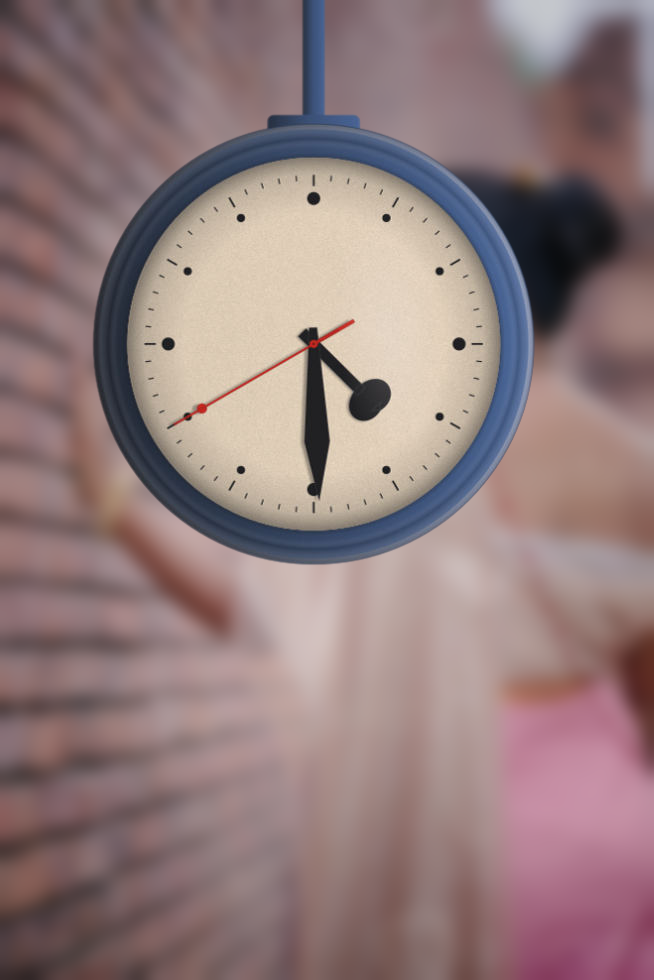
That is 4.29.40
